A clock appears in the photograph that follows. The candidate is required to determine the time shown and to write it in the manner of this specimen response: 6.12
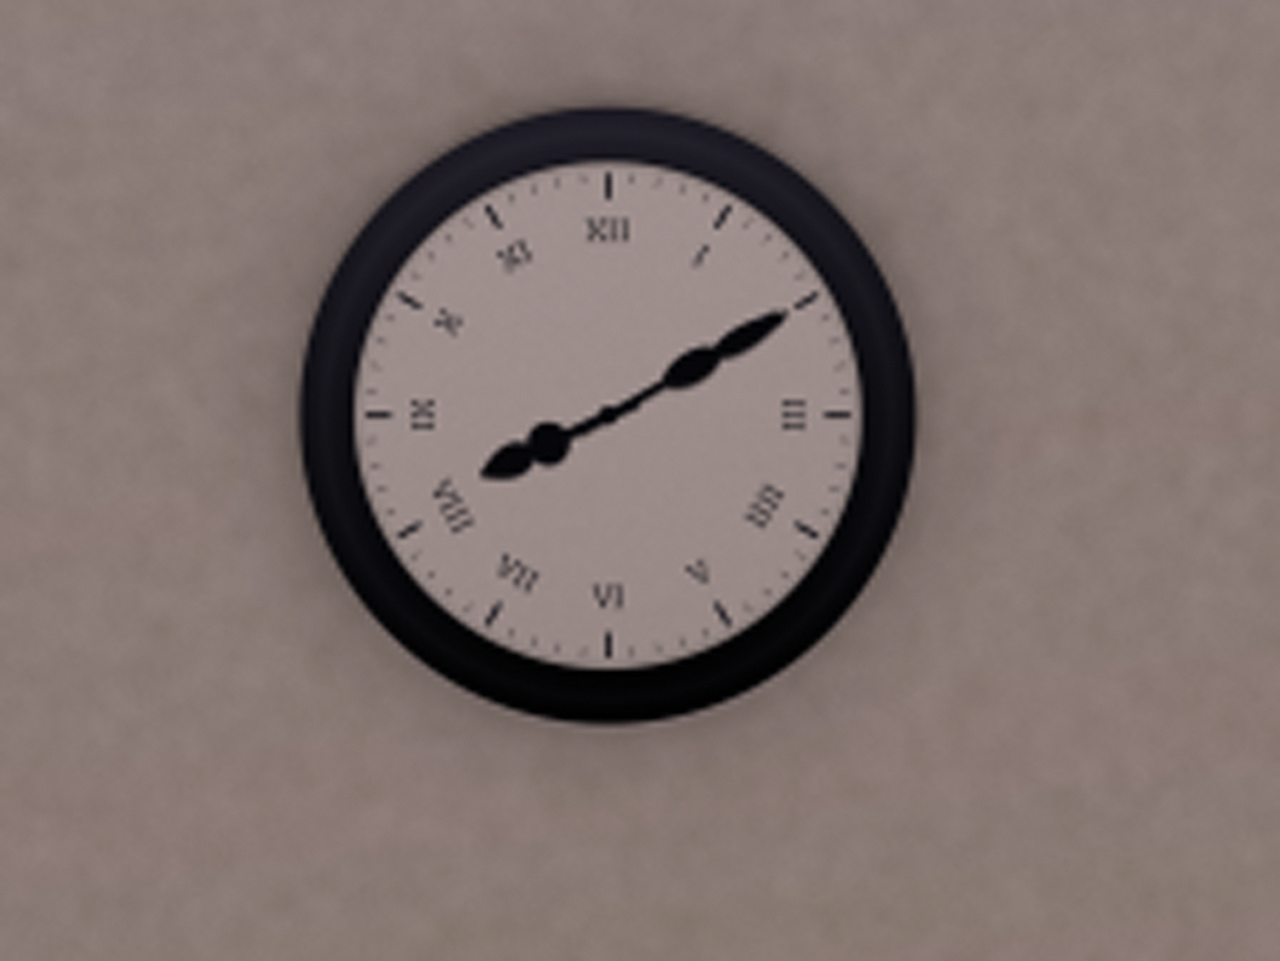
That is 8.10
